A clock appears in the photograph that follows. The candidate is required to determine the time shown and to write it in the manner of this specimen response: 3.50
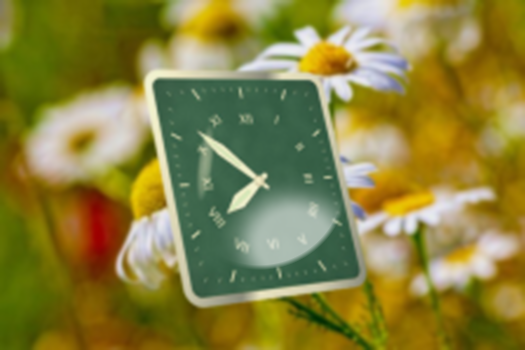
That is 7.52
